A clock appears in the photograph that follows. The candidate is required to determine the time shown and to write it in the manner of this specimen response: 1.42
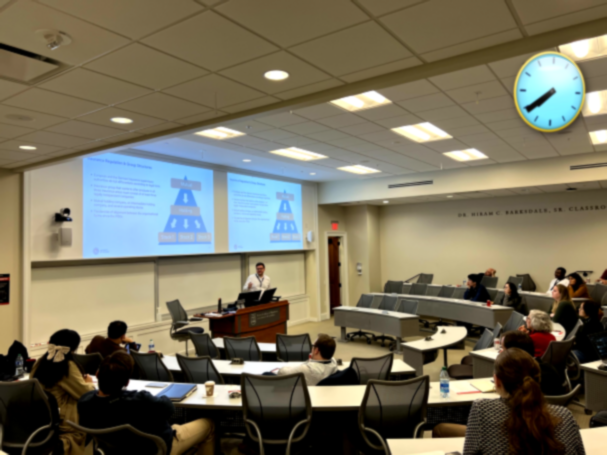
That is 7.39
